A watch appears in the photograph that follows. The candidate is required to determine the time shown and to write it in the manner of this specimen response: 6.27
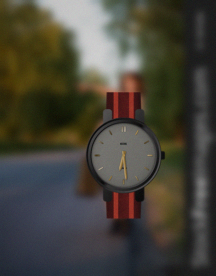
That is 6.29
